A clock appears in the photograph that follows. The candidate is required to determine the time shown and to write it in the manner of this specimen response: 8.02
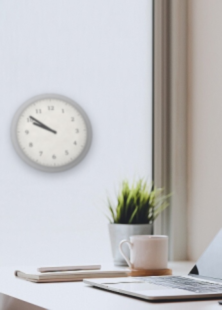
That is 9.51
